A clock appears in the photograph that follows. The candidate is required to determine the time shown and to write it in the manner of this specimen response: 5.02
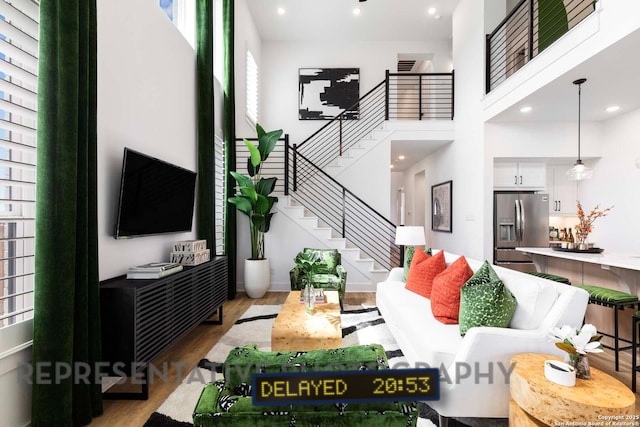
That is 20.53
